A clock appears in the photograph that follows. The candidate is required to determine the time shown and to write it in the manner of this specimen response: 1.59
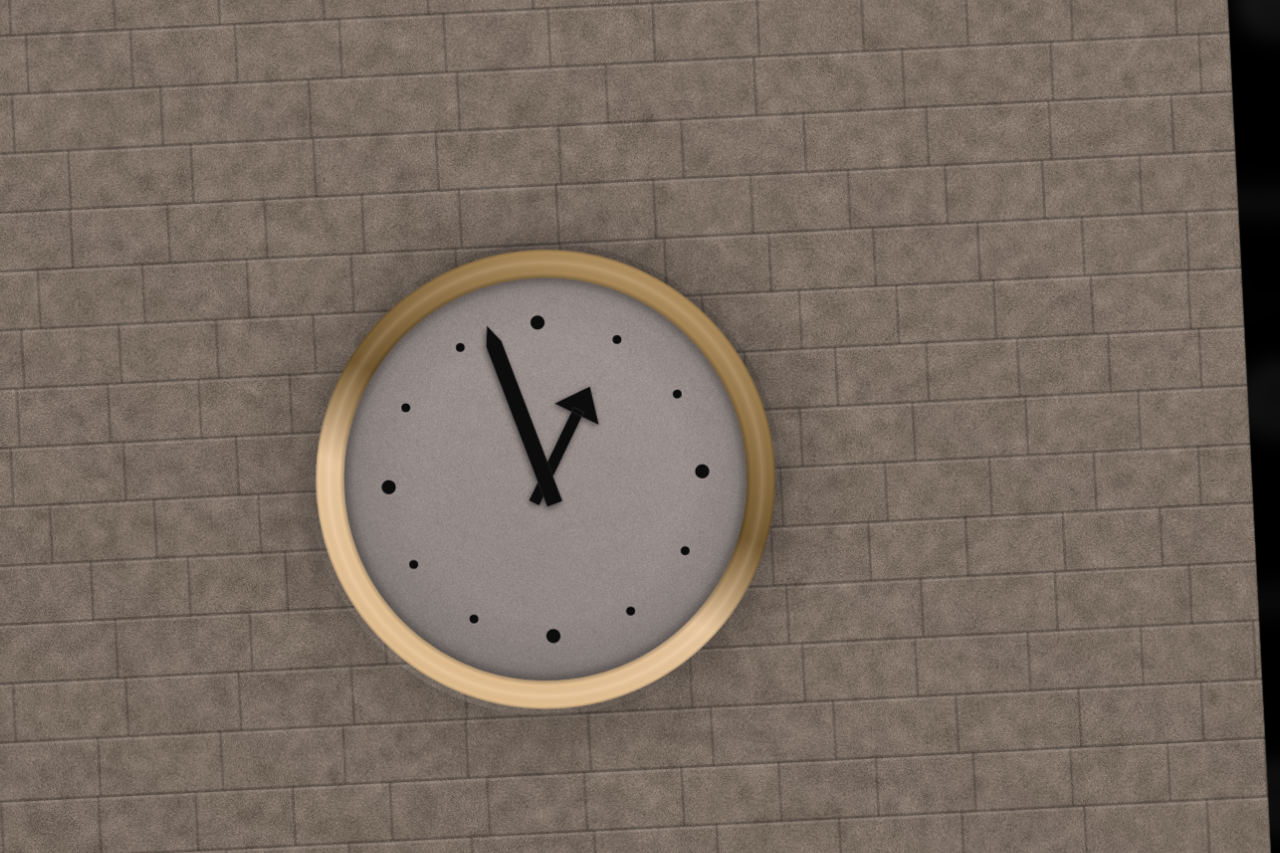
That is 12.57
